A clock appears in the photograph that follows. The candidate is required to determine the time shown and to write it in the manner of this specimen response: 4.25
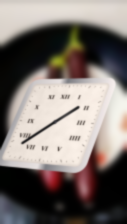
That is 1.38
